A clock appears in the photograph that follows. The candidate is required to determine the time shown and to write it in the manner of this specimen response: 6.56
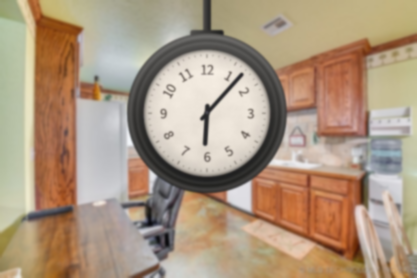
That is 6.07
